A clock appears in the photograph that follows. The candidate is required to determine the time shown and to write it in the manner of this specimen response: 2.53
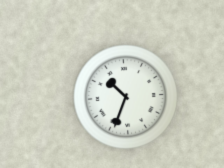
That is 10.34
